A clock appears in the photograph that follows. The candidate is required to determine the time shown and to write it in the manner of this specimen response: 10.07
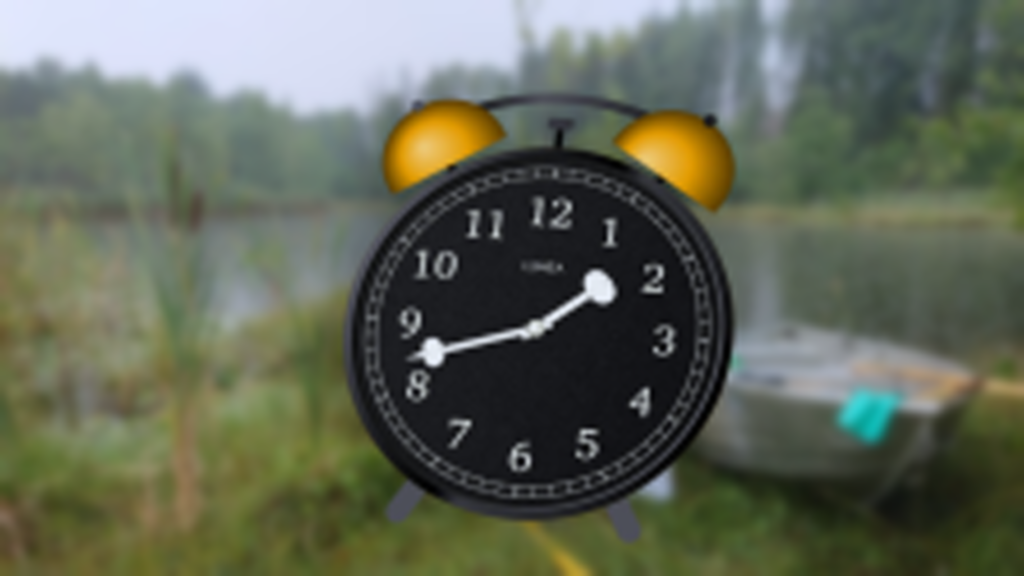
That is 1.42
